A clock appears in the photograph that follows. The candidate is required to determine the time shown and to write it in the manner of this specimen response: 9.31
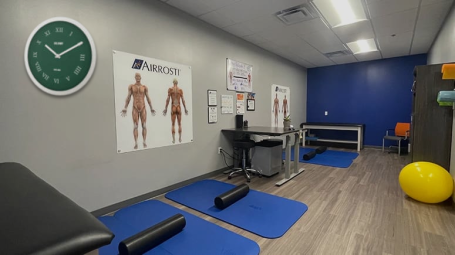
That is 10.10
